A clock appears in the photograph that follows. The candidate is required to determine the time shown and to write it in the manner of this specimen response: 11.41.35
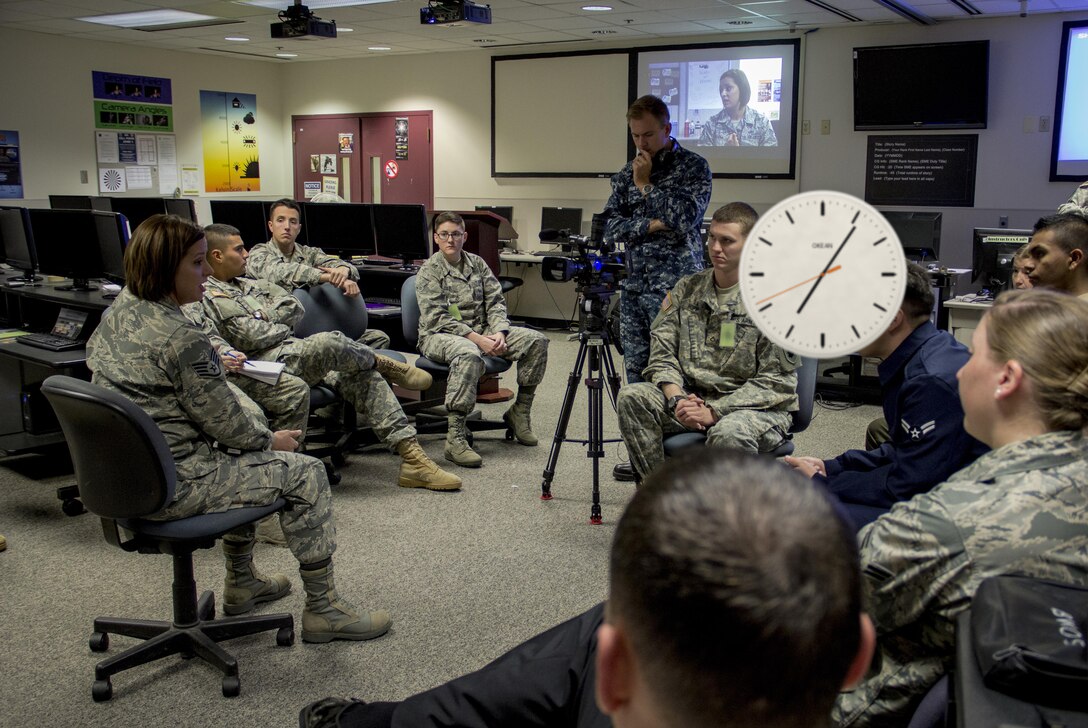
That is 7.05.41
